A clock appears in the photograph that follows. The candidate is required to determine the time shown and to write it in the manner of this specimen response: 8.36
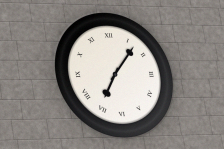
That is 7.07
